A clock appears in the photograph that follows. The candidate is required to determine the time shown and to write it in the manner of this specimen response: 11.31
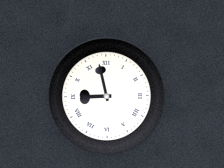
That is 8.58
